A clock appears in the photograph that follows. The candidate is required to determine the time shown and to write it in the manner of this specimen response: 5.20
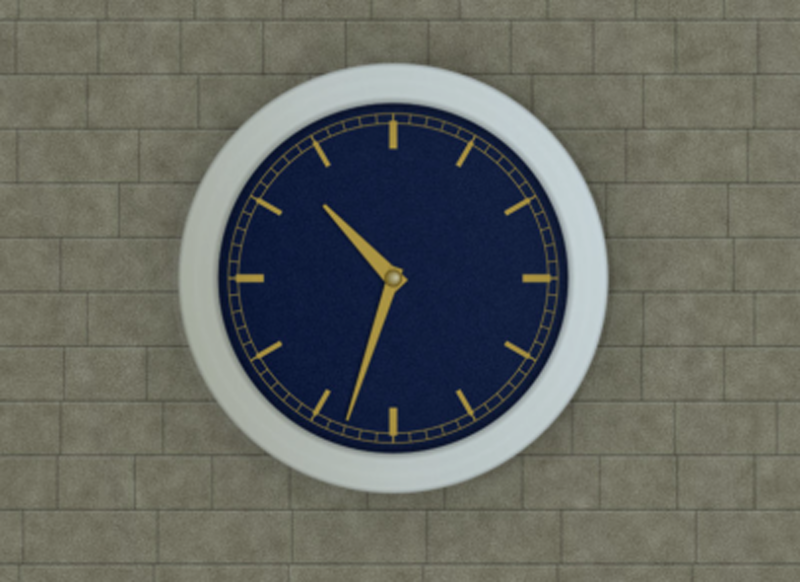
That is 10.33
